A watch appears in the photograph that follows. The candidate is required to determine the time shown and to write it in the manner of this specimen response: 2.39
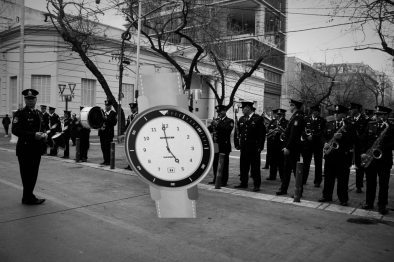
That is 4.59
